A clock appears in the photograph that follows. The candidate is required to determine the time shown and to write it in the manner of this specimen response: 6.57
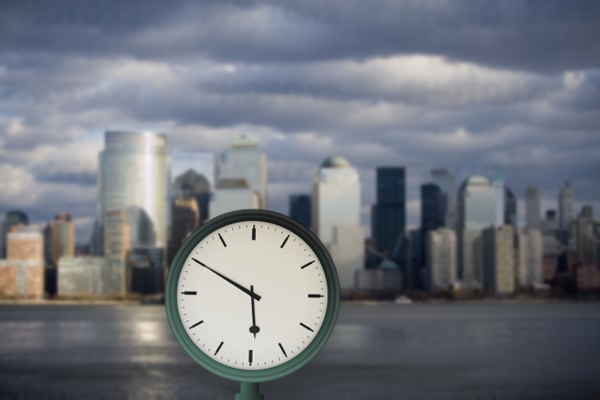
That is 5.50
